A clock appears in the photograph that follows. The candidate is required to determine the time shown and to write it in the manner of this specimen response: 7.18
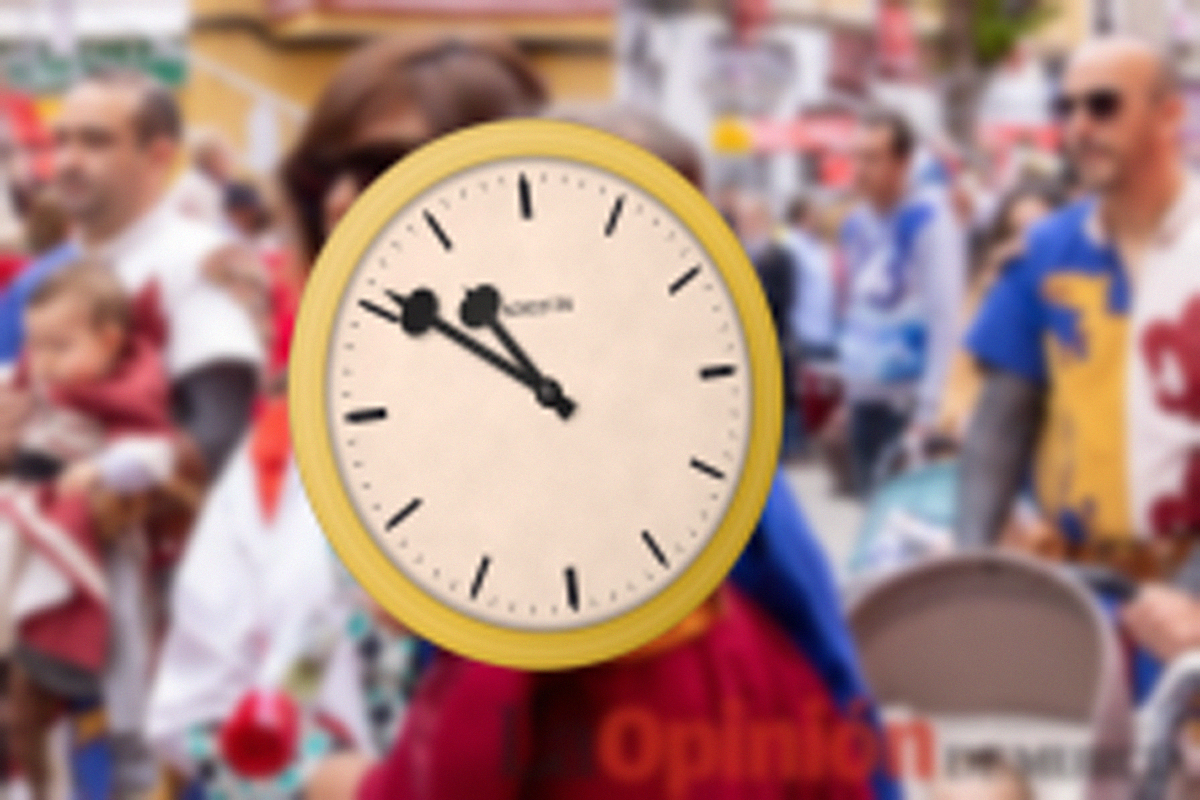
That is 10.51
